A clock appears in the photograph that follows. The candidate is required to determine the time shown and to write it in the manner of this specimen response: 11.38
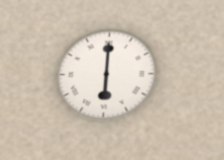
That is 6.00
